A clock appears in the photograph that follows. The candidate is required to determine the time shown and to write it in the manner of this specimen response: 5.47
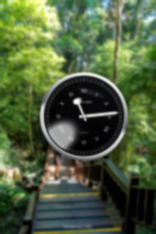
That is 11.14
